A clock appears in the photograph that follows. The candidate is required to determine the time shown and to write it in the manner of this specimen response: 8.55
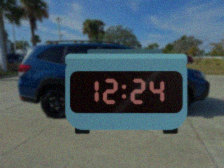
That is 12.24
